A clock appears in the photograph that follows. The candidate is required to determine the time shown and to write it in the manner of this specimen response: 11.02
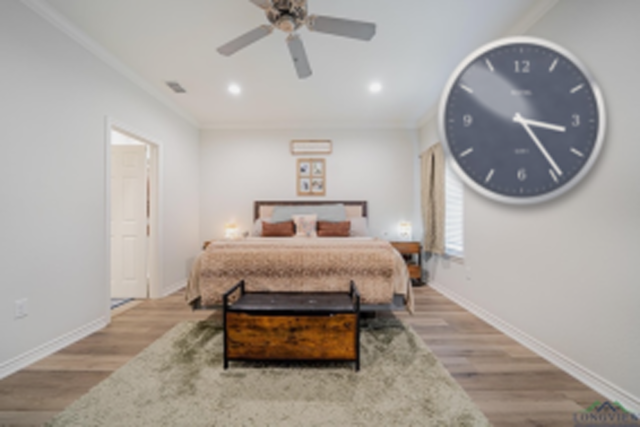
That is 3.24
